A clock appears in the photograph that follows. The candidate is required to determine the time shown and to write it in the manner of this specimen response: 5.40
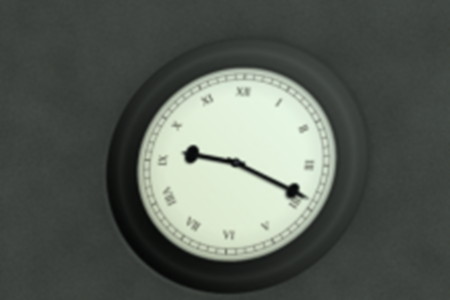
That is 9.19
